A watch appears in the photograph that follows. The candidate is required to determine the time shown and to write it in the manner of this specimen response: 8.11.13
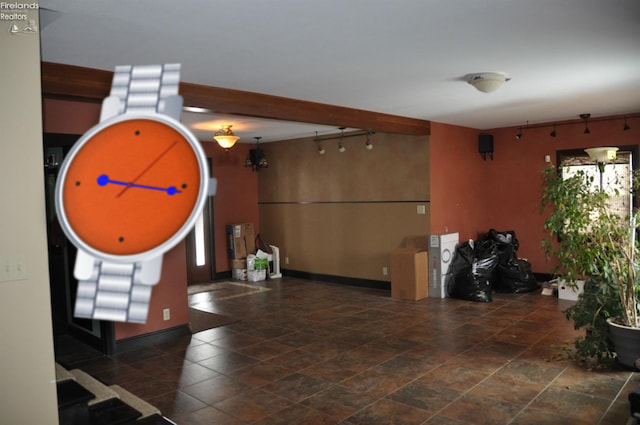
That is 9.16.07
